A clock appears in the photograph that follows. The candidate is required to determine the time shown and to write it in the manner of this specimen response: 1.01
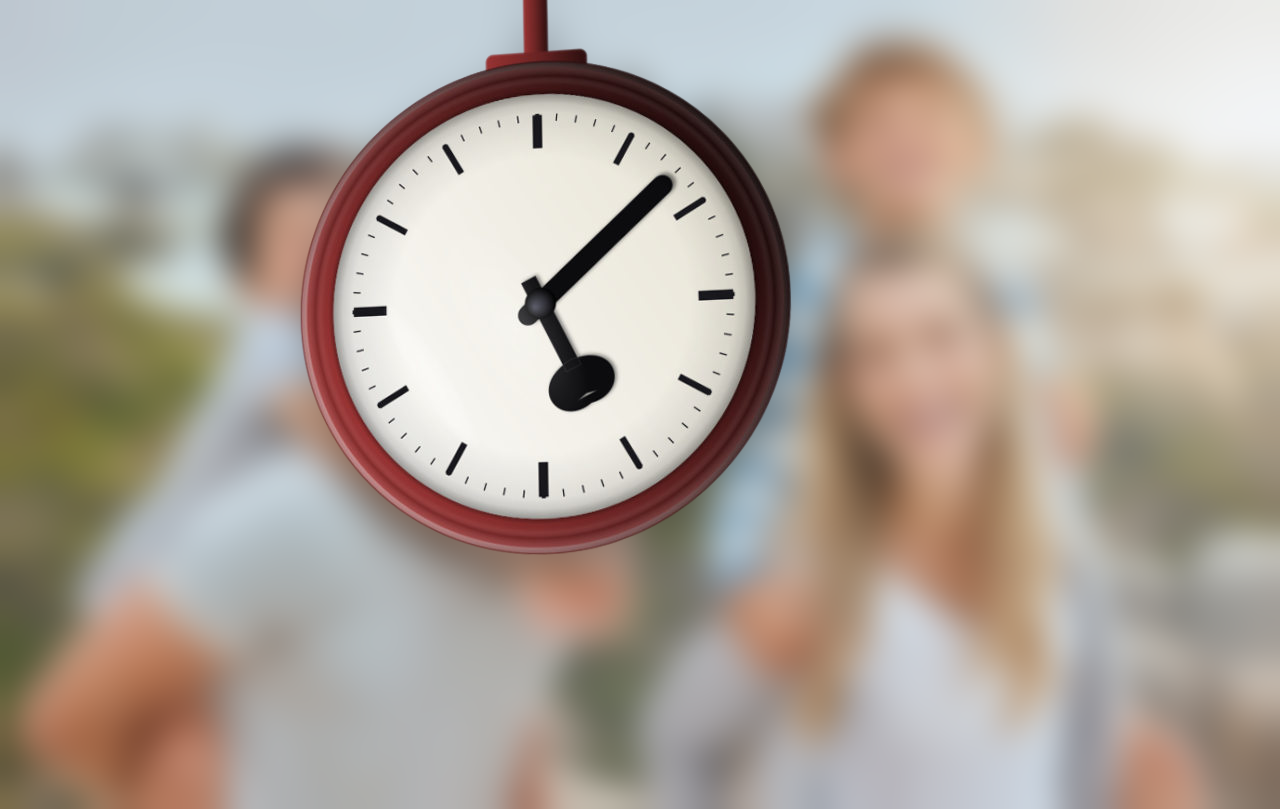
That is 5.08
